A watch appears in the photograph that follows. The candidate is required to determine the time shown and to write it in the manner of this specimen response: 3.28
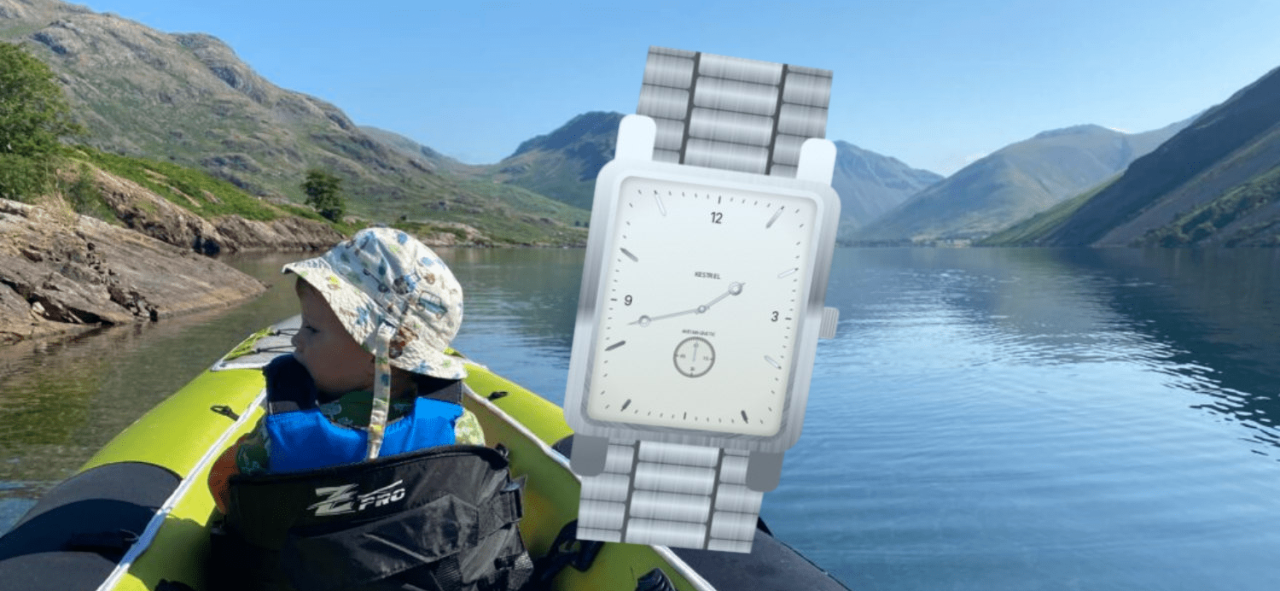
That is 1.42
